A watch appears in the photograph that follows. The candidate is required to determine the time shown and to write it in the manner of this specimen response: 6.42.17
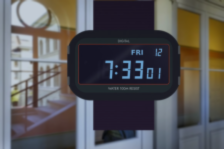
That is 7.33.01
